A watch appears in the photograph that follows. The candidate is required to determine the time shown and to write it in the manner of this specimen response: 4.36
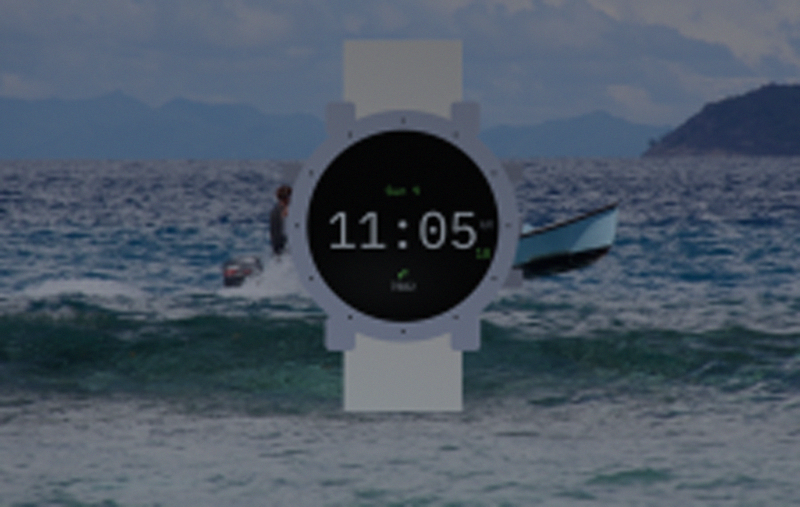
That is 11.05
